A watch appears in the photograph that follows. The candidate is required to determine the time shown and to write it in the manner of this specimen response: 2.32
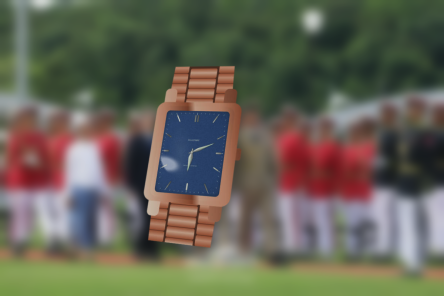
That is 6.11
